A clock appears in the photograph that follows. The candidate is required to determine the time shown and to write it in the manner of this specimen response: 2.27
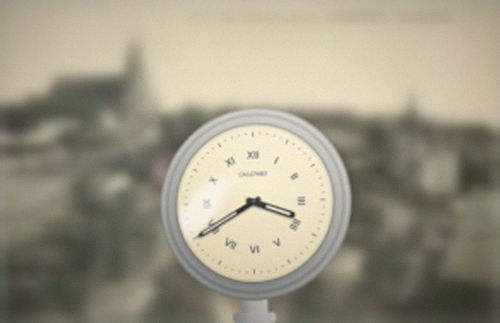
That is 3.40
